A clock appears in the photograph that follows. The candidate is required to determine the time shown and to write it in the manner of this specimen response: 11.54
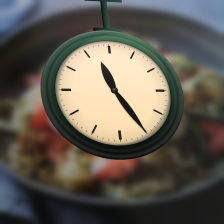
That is 11.25
